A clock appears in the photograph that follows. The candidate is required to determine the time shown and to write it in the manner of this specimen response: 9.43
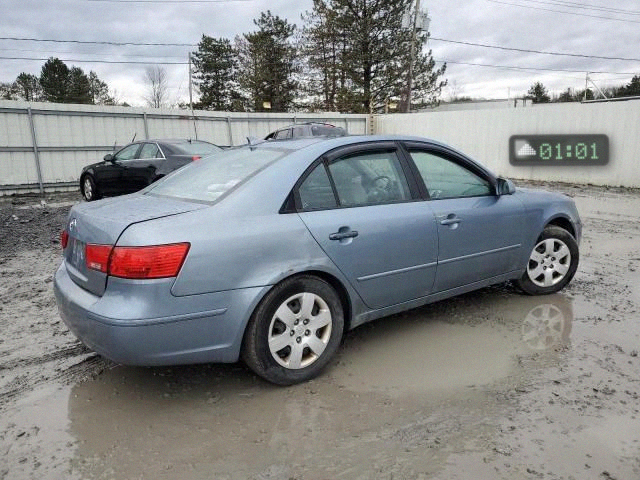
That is 1.01
